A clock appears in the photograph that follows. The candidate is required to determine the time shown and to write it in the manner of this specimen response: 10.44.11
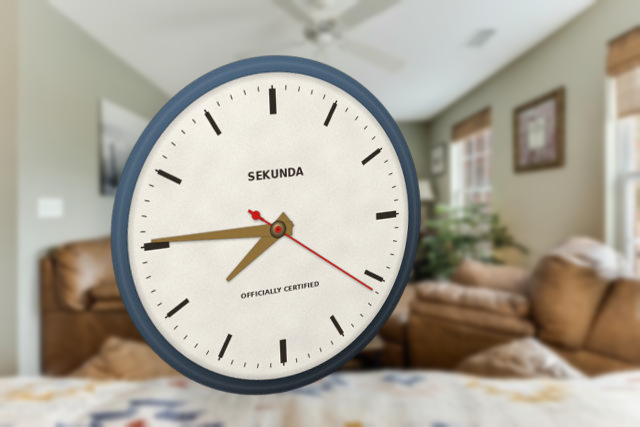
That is 7.45.21
